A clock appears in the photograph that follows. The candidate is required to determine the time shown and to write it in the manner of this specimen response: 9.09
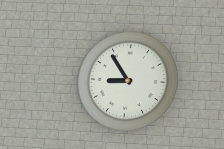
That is 8.54
